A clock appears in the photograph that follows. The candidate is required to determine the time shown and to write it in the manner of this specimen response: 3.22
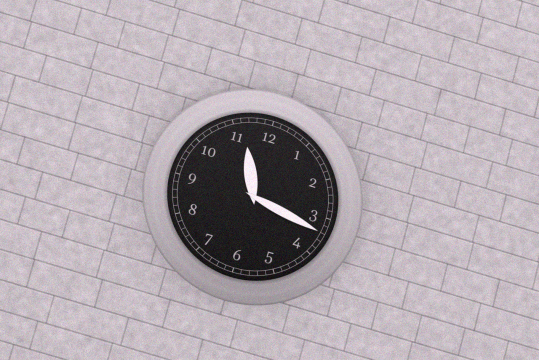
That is 11.17
